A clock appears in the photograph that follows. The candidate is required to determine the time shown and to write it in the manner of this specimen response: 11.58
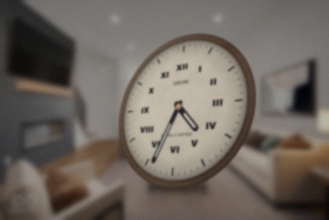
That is 4.34
